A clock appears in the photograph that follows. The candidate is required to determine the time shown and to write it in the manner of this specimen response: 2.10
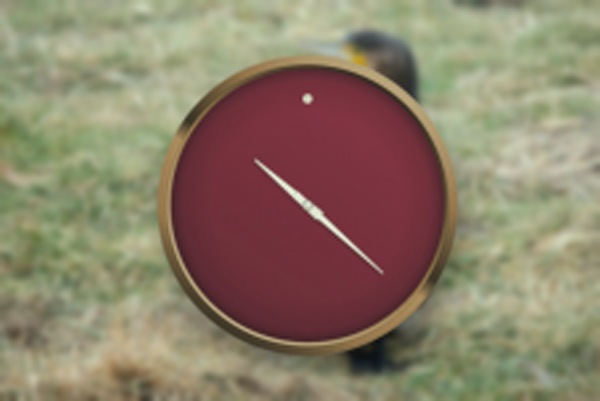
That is 10.22
